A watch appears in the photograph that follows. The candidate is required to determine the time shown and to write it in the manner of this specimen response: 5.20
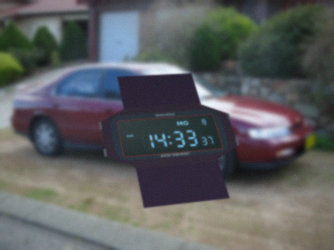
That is 14.33
